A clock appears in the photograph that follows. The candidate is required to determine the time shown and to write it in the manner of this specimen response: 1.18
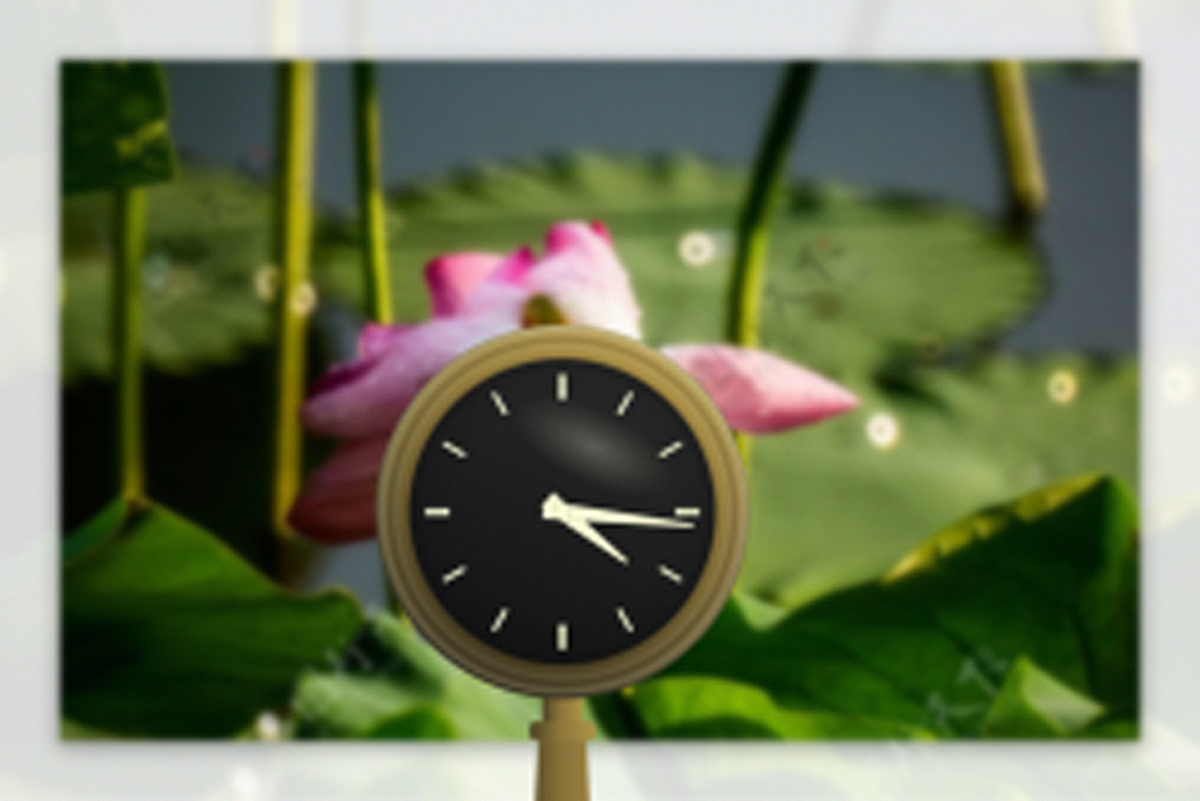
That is 4.16
